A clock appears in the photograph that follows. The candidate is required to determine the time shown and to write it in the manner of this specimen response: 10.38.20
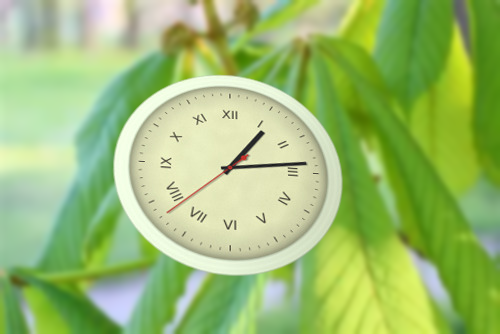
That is 1.13.38
